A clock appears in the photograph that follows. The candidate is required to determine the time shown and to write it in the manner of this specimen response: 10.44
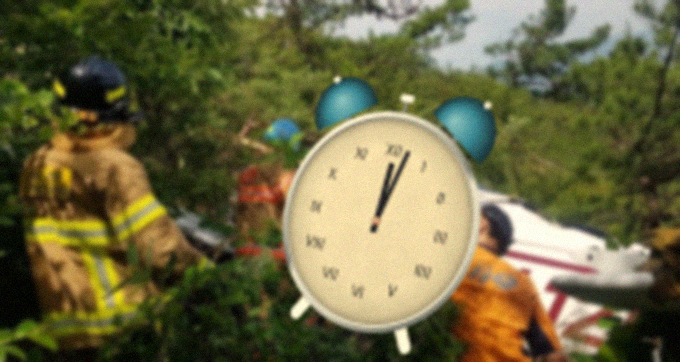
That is 12.02
